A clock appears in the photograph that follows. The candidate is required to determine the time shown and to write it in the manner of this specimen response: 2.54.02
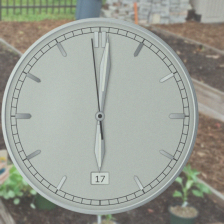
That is 6.00.59
